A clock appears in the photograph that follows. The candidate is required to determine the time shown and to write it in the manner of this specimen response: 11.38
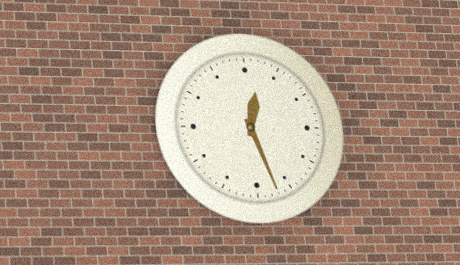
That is 12.27
